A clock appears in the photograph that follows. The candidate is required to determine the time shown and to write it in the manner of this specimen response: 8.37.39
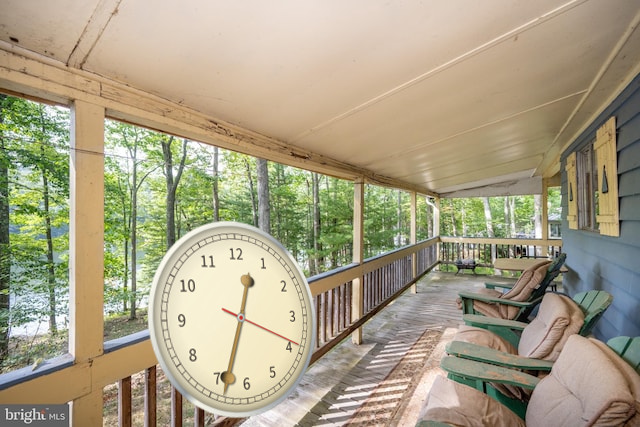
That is 12.33.19
